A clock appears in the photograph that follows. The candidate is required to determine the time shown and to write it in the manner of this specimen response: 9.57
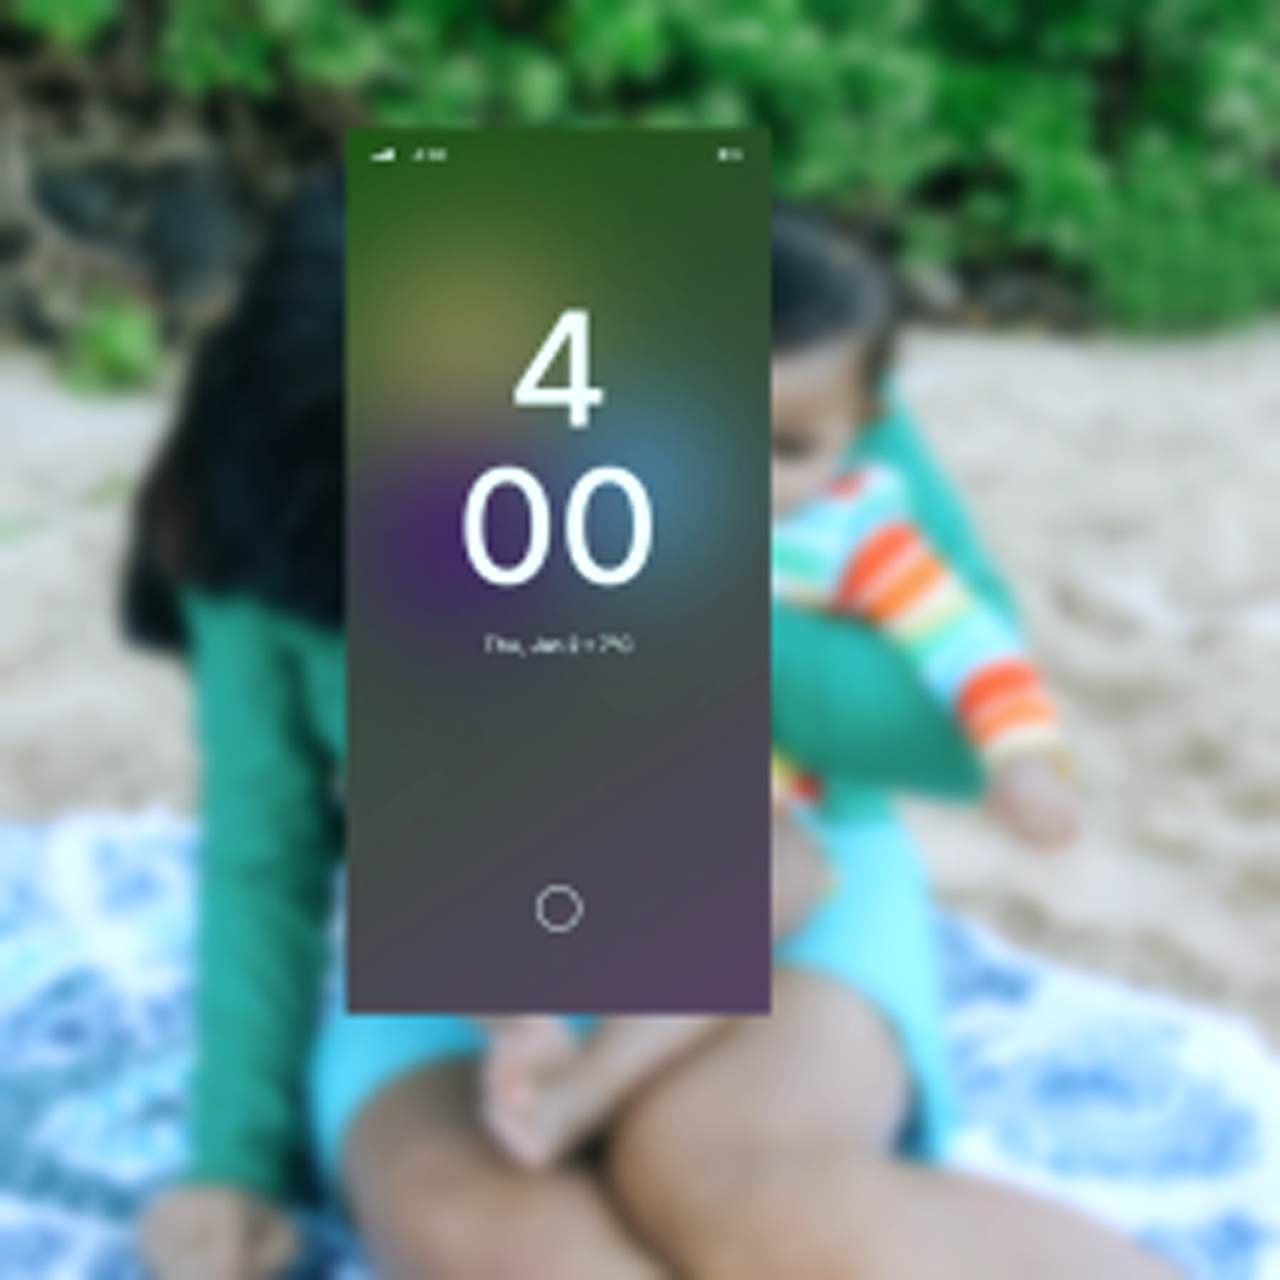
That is 4.00
